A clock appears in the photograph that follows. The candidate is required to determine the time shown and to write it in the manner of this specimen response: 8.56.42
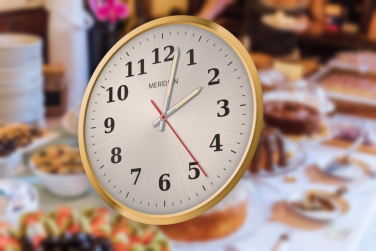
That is 2.02.24
